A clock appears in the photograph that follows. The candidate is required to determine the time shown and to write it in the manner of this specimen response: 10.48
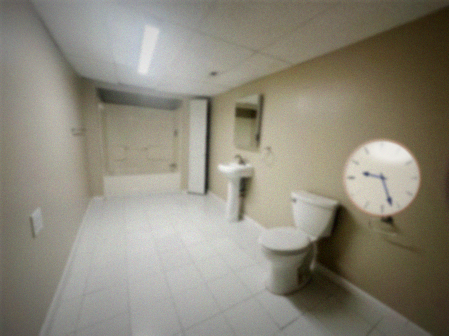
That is 9.27
